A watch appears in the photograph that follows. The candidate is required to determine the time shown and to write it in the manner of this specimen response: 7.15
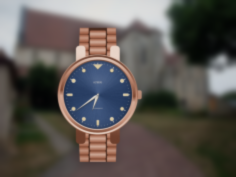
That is 6.39
